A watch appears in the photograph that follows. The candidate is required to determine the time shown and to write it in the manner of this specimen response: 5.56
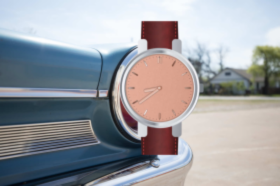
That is 8.39
